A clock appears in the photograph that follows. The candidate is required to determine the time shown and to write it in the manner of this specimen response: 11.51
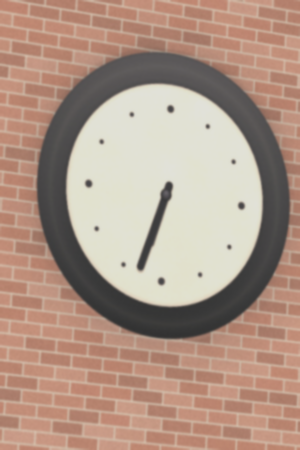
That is 6.33
